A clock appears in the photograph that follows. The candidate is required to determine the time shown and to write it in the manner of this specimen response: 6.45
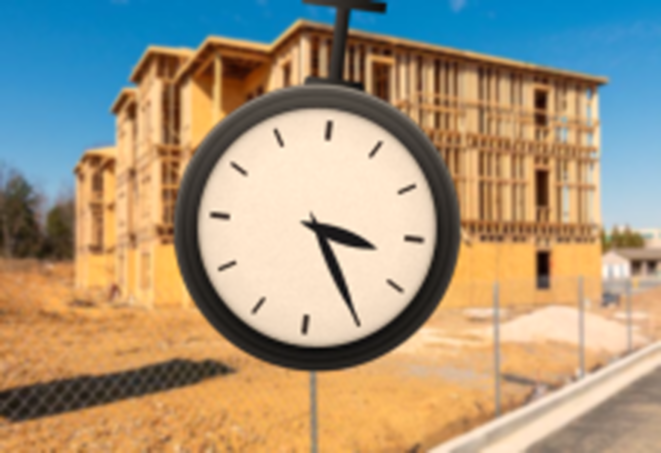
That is 3.25
